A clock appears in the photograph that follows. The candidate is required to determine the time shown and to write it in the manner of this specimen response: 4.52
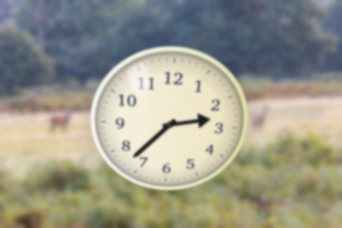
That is 2.37
